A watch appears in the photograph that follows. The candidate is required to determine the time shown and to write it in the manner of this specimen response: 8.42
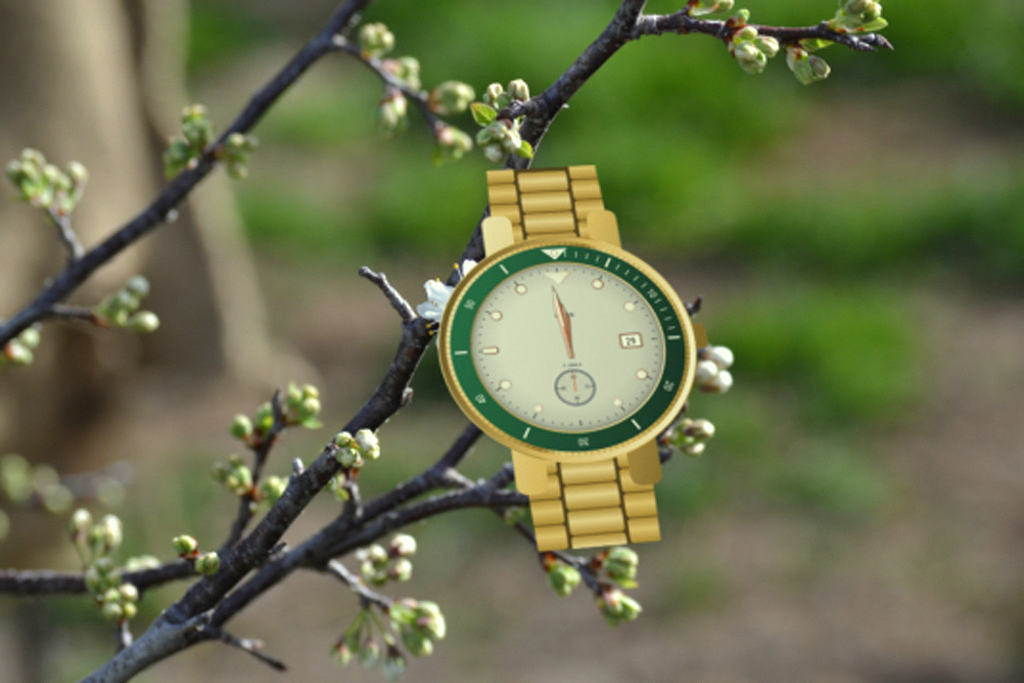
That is 11.59
